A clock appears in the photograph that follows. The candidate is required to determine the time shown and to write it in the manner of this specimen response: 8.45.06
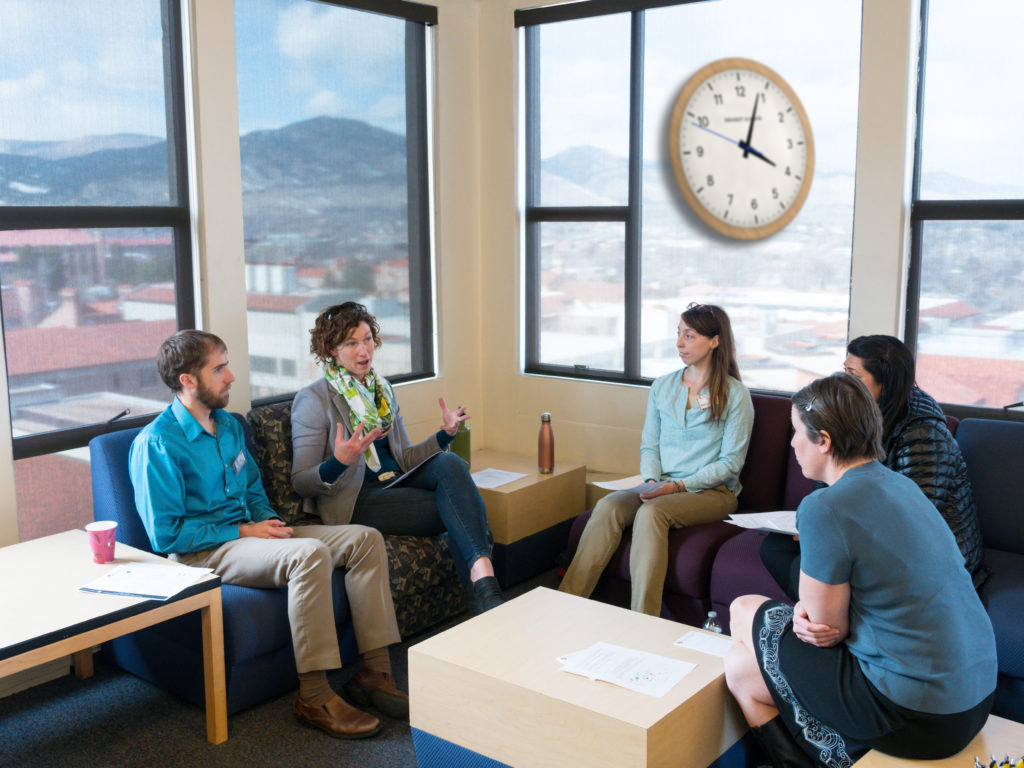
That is 4.03.49
